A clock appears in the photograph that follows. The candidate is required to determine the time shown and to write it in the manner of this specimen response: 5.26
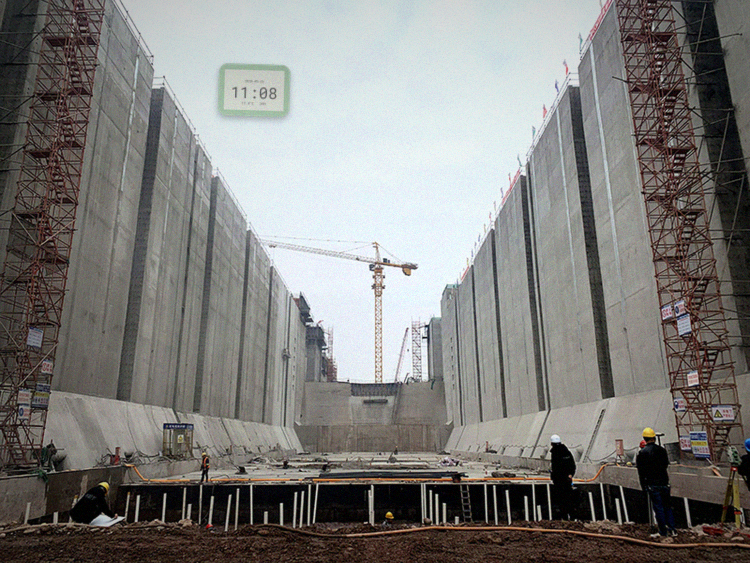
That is 11.08
